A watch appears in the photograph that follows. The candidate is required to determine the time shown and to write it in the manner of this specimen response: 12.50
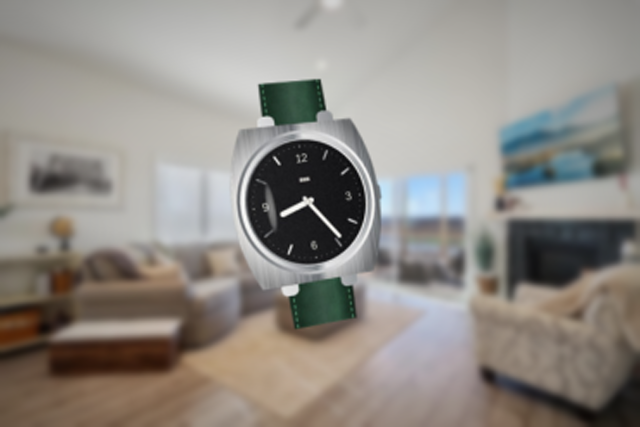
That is 8.24
